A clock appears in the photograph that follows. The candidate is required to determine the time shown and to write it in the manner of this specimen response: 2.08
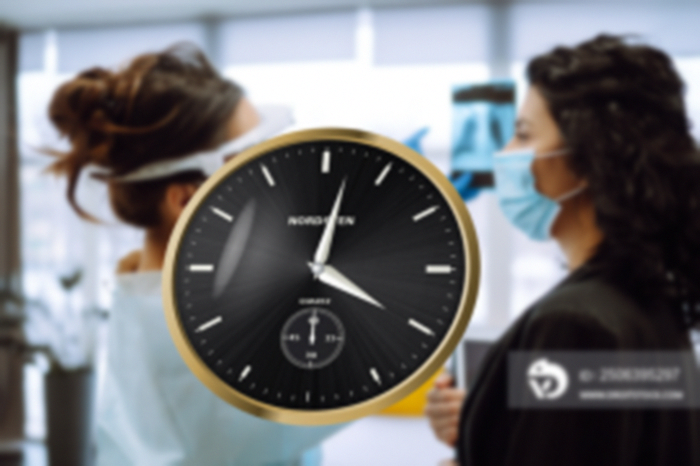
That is 4.02
